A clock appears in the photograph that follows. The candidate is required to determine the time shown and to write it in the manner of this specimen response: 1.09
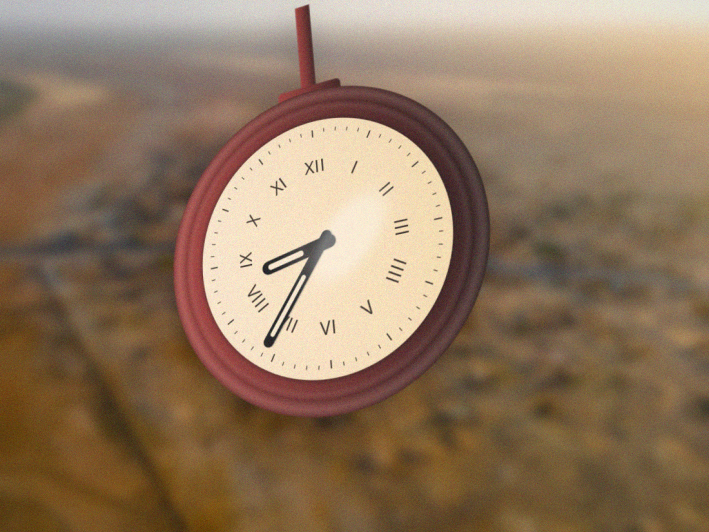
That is 8.36
